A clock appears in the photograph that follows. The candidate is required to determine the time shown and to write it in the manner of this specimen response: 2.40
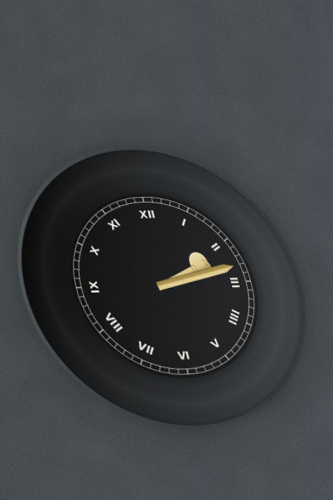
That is 2.13
